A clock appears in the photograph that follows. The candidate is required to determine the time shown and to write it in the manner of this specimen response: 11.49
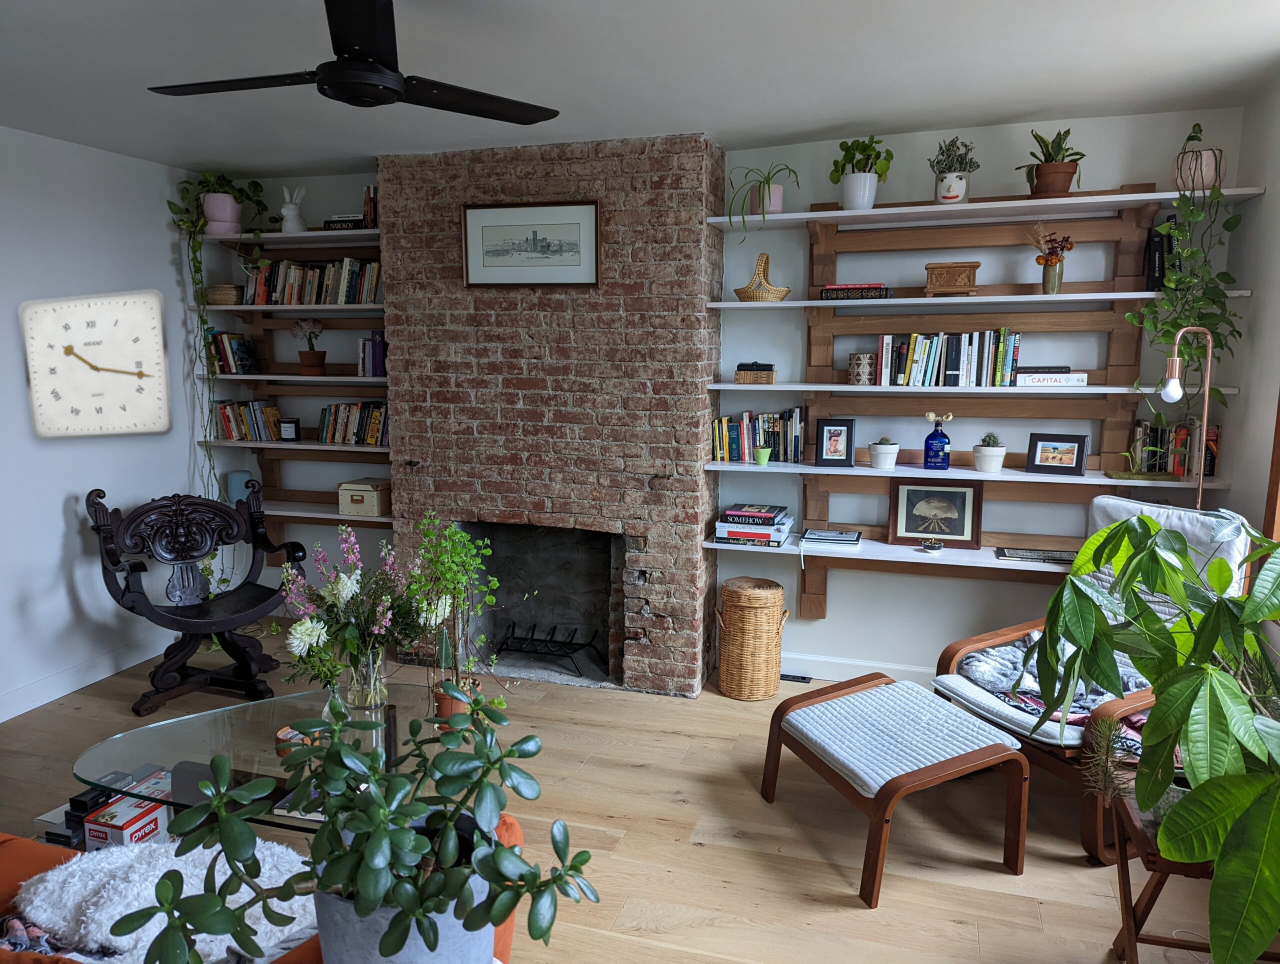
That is 10.17
